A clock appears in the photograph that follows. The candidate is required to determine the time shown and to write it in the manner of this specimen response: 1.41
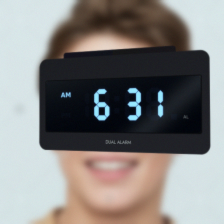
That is 6.31
